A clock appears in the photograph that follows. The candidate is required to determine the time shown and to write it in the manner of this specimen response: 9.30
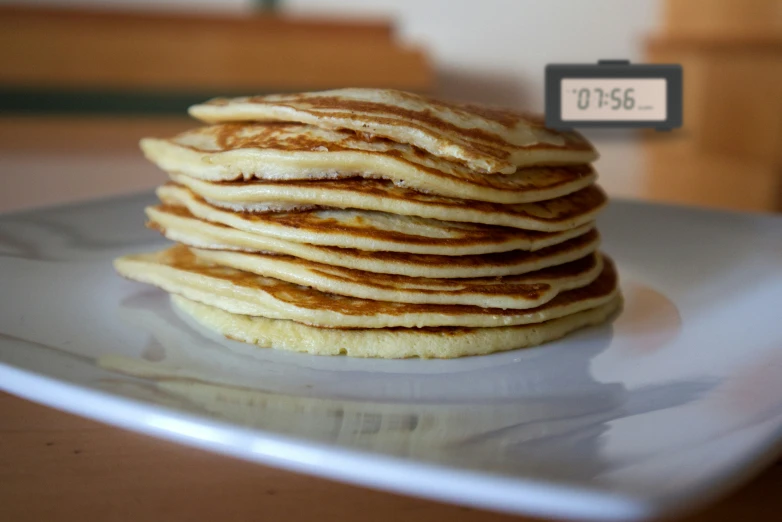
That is 7.56
